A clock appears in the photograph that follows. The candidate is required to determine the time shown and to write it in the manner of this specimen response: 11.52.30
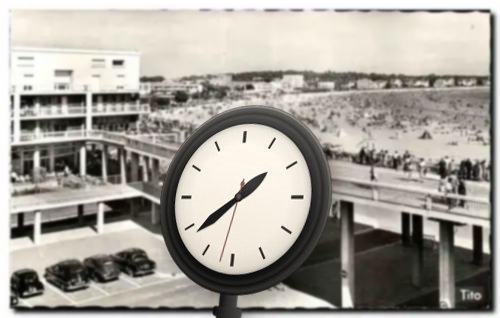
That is 1.38.32
